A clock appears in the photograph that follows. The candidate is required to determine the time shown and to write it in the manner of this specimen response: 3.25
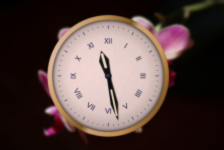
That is 11.28
